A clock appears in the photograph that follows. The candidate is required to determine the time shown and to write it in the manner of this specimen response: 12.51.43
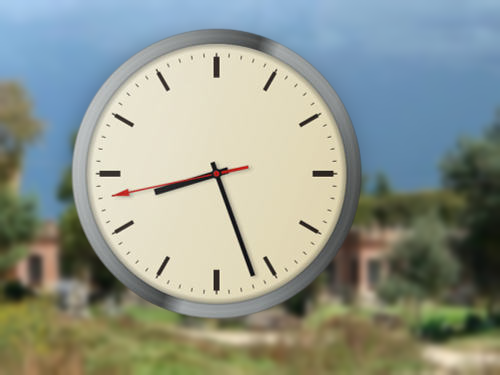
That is 8.26.43
